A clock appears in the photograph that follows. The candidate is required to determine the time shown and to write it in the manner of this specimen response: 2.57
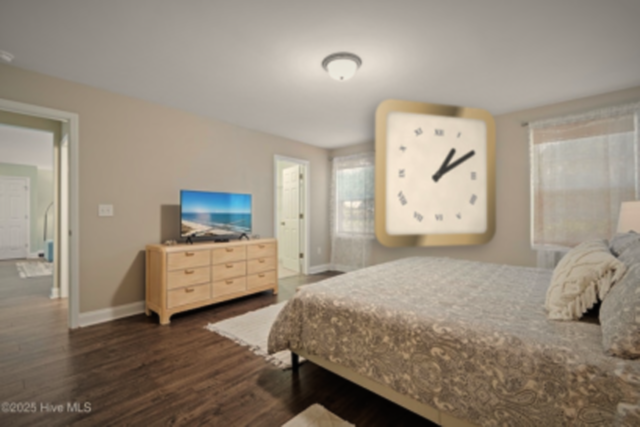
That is 1.10
